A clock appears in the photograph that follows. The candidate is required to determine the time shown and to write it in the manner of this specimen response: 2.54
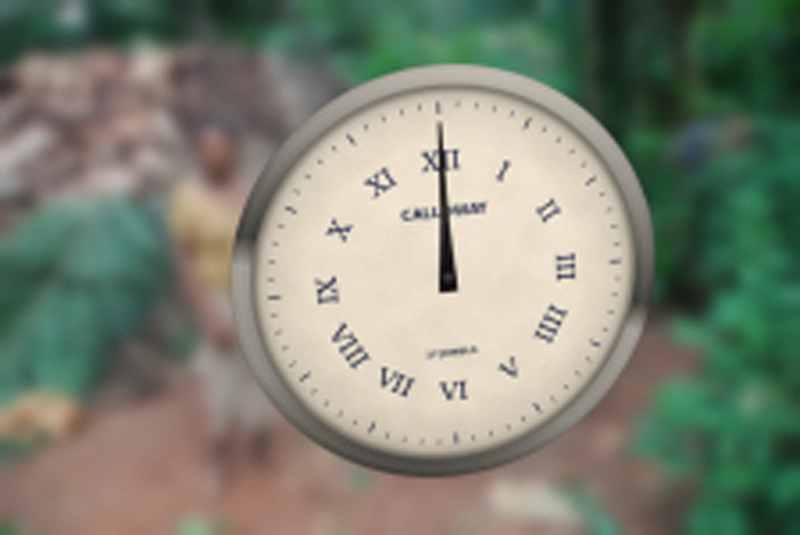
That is 12.00
